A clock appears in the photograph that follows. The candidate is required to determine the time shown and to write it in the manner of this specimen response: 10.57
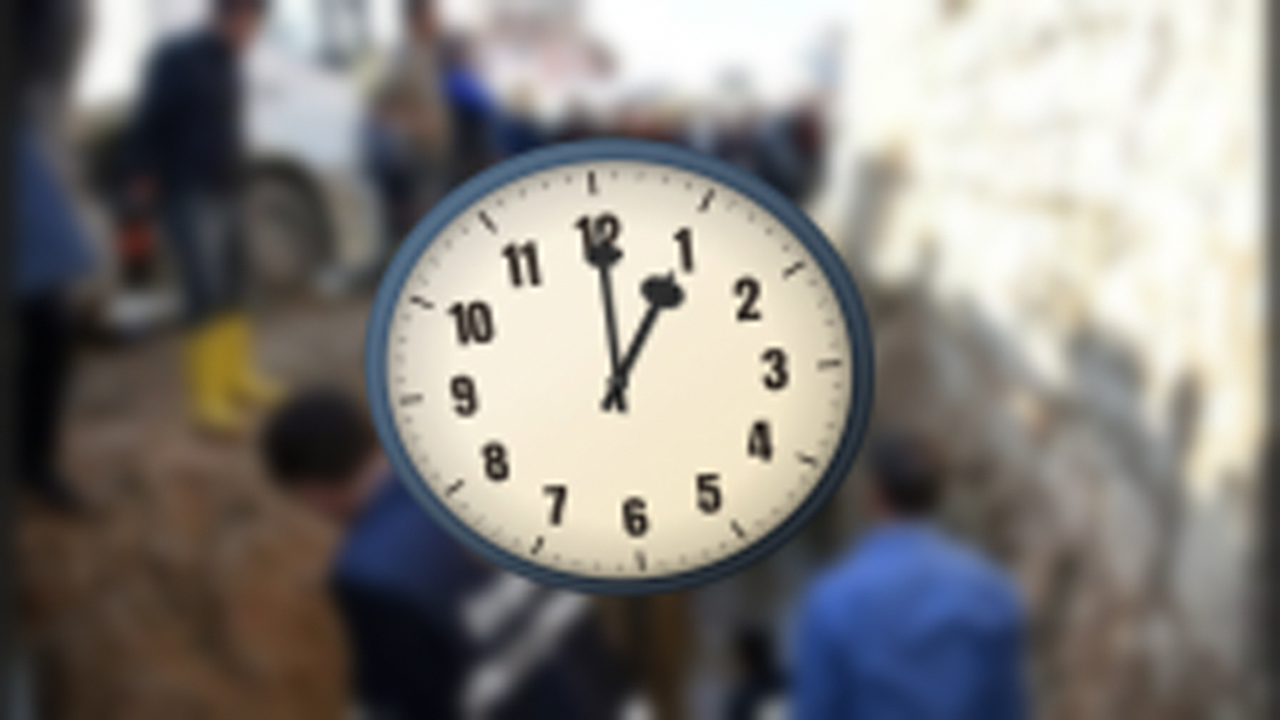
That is 1.00
